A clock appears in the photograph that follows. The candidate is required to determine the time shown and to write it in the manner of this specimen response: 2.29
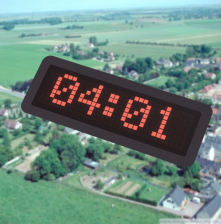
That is 4.01
